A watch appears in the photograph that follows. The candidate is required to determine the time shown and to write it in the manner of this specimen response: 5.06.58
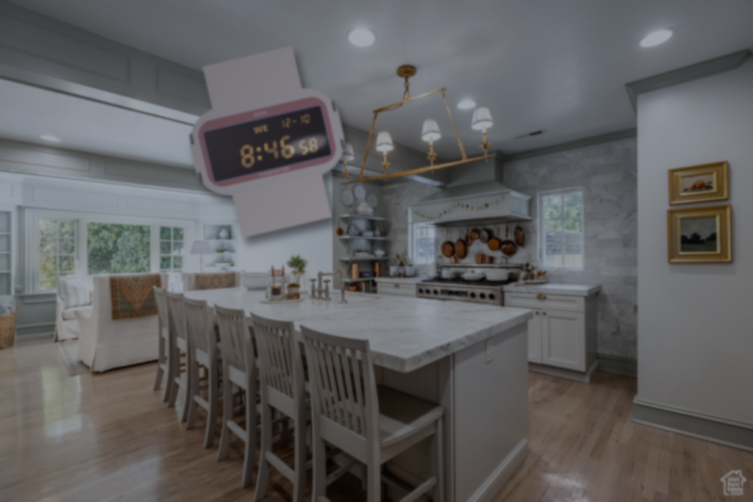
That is 8.46.58
